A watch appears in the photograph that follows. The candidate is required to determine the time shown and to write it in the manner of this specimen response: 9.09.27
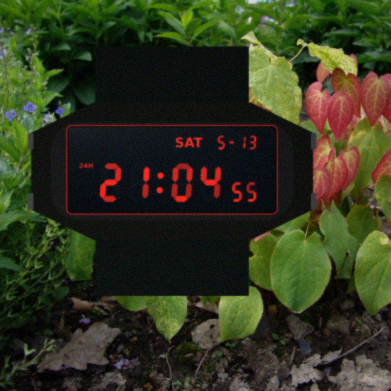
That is 21.04.55
